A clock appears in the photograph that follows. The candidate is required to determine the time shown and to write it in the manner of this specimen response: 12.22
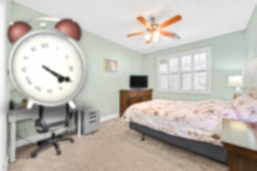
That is 4.20
